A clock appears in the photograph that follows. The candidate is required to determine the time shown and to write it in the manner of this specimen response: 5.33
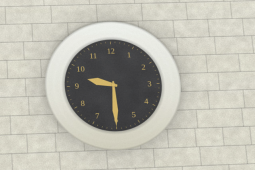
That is 9.30
